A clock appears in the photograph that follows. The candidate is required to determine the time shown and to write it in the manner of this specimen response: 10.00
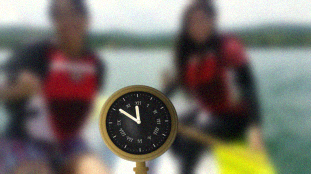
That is 11.51
